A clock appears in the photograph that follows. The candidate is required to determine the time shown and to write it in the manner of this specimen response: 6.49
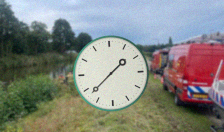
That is 1.38
